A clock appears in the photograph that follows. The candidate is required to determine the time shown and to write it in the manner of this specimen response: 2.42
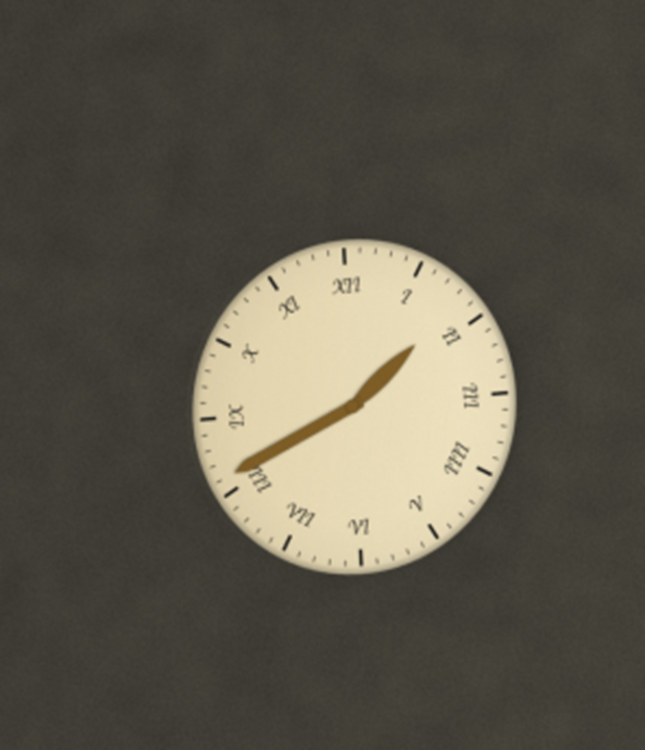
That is 1.41
